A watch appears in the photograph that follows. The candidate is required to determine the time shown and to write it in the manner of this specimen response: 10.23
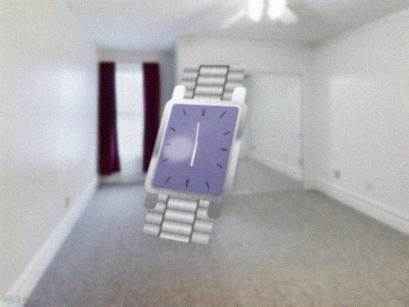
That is 5.59
